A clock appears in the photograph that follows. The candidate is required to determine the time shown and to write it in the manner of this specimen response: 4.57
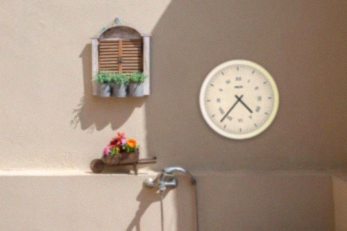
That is 4.37
